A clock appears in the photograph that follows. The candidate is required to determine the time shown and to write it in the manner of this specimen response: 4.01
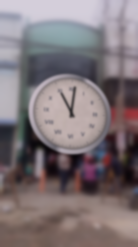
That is 11.01
